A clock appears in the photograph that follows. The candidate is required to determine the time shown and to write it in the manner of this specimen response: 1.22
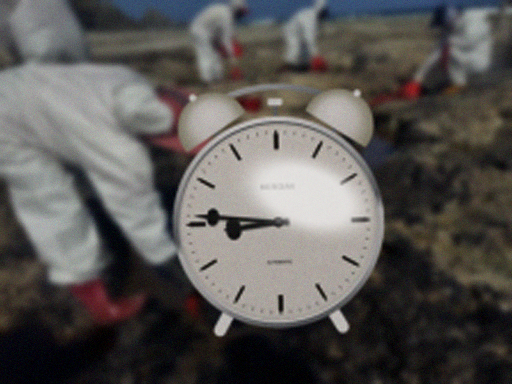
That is 8.46
